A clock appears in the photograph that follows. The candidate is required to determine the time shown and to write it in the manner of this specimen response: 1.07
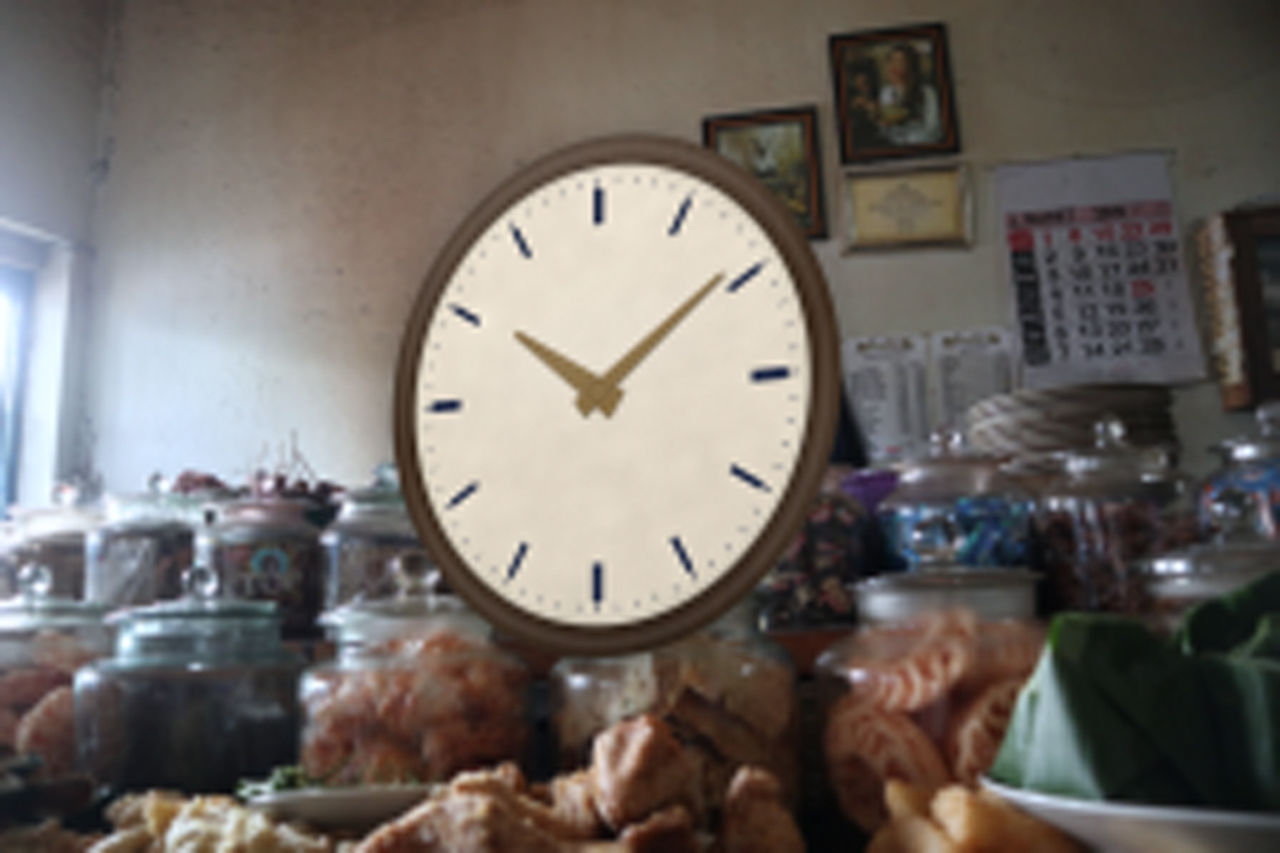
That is 10.09
